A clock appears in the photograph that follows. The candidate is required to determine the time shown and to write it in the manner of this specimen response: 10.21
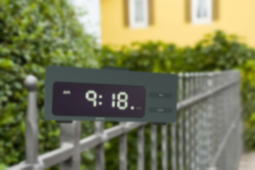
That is 9.18
